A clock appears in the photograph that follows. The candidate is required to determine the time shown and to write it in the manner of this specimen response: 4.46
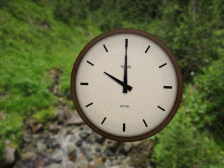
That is 10.00
